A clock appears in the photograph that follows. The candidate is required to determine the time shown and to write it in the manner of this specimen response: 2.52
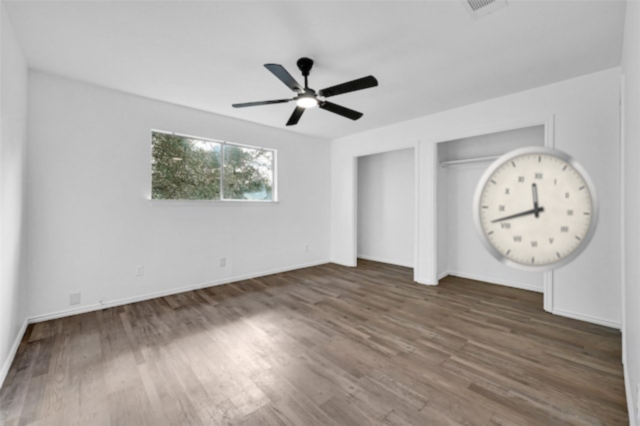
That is 11.42
